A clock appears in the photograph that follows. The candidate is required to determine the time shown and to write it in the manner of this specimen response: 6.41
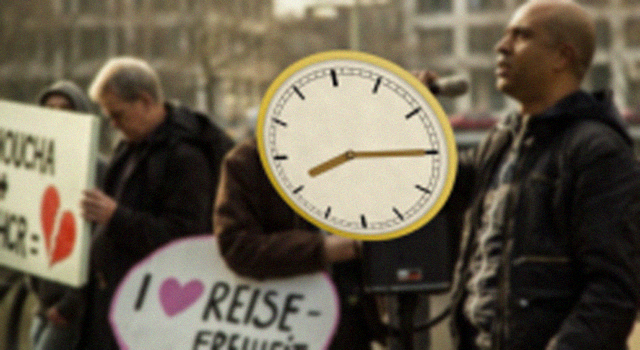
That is 8.15
